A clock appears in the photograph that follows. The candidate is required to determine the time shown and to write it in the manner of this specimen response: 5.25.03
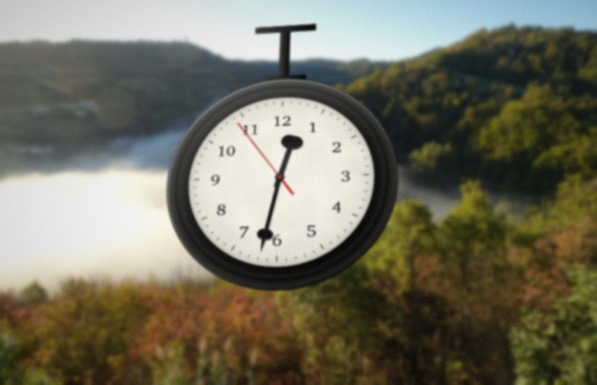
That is 12.31.54
